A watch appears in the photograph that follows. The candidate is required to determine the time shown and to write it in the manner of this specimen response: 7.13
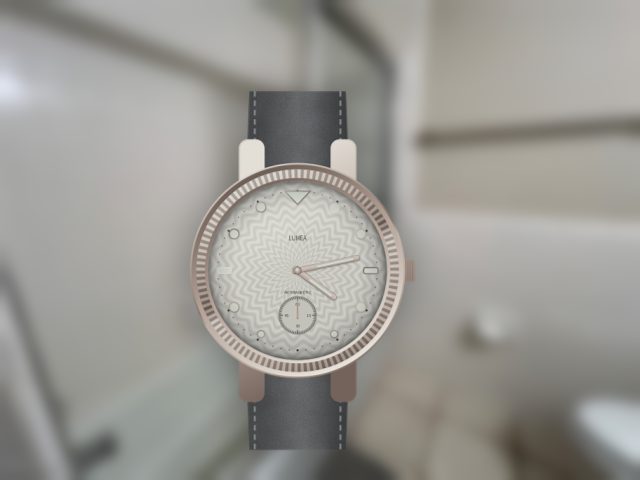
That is 4.13
